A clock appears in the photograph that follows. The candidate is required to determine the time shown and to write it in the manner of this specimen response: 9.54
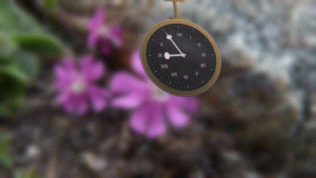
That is 8.55
